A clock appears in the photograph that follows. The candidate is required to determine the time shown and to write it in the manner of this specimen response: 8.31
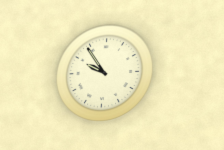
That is 9.54
